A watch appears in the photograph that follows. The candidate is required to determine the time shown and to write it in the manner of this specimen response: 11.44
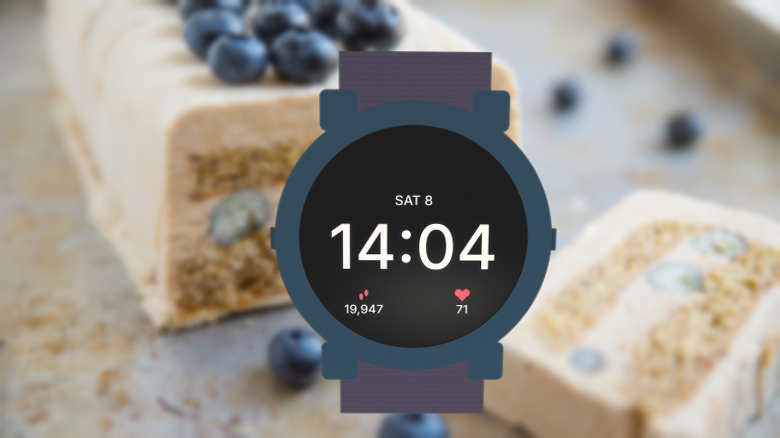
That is 14.04
